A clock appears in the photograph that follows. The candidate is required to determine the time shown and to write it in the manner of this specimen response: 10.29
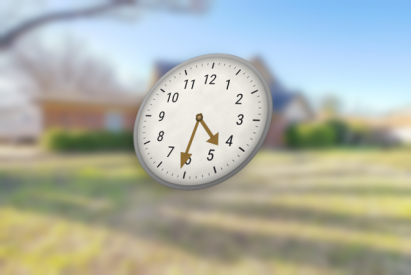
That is 4.31
